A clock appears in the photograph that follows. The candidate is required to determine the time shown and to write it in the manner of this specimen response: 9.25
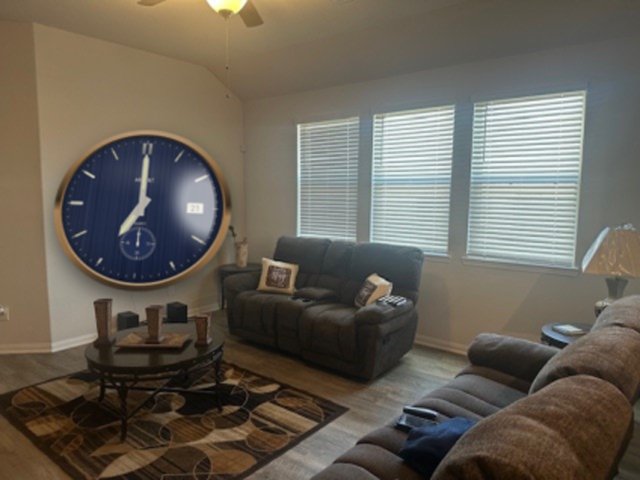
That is 7.00
